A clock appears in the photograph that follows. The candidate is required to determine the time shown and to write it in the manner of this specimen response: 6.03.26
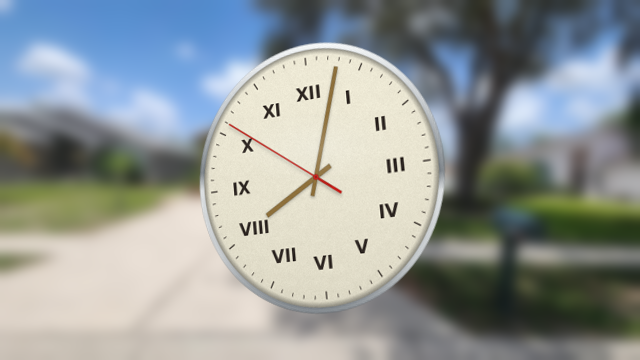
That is 8.02.51
